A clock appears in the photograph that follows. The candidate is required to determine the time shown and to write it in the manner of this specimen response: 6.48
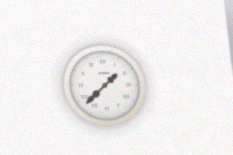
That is 1.38
